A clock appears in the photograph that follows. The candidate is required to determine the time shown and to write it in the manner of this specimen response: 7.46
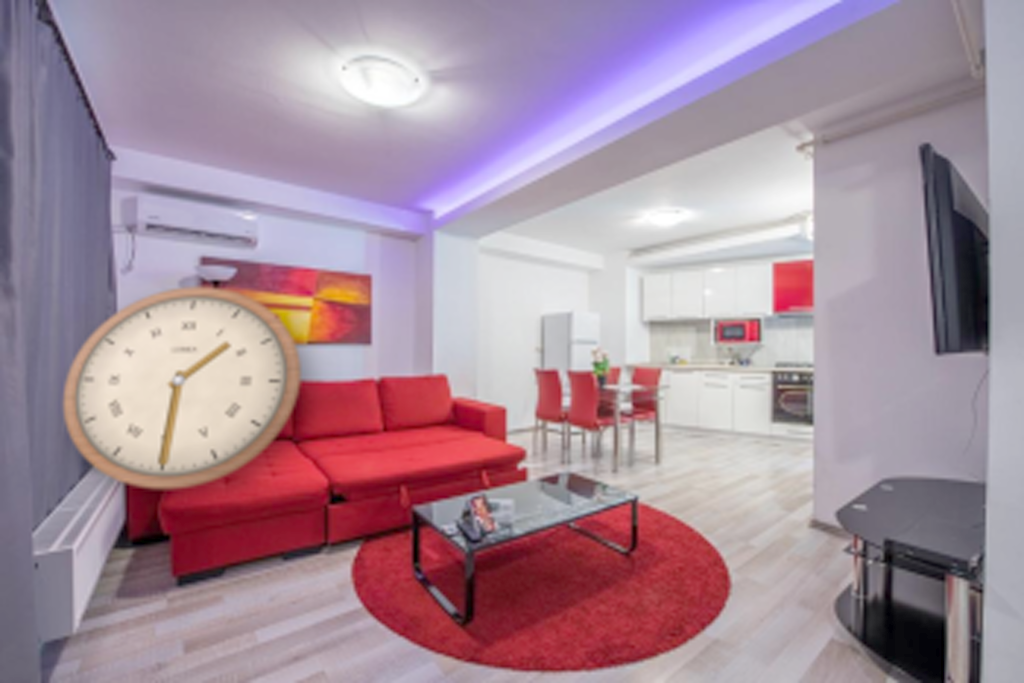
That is 1.30
